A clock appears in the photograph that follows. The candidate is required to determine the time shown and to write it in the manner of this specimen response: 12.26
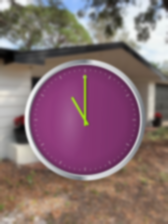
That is 11.00
